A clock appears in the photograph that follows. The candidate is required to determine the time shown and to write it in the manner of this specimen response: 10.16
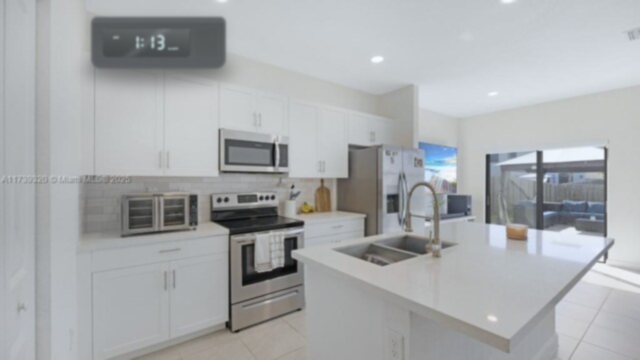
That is 1.13
